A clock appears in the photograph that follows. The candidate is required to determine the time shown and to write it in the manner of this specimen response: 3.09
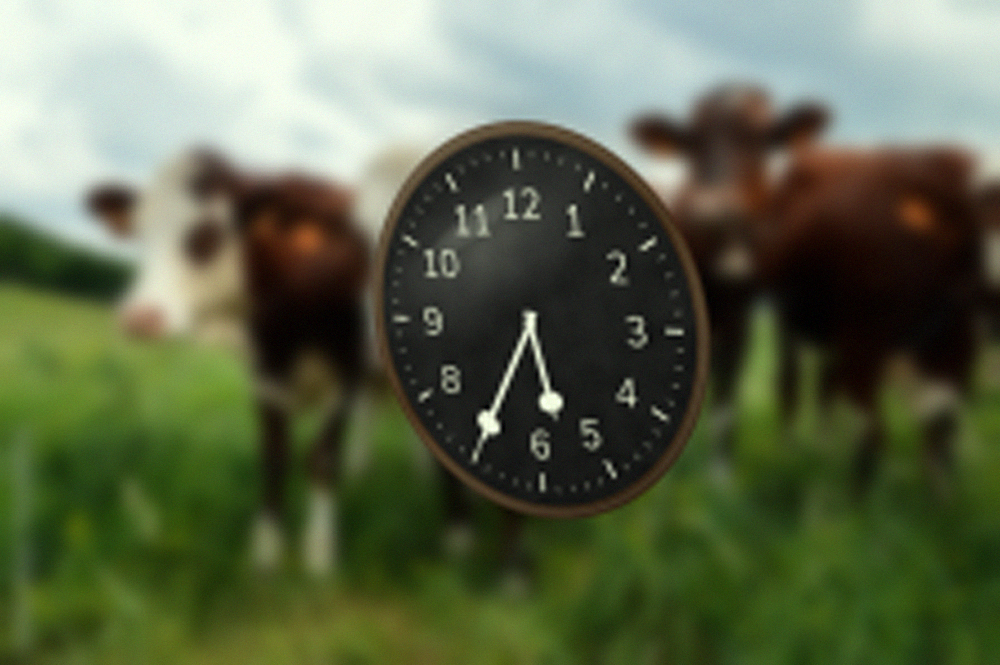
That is 5.35
